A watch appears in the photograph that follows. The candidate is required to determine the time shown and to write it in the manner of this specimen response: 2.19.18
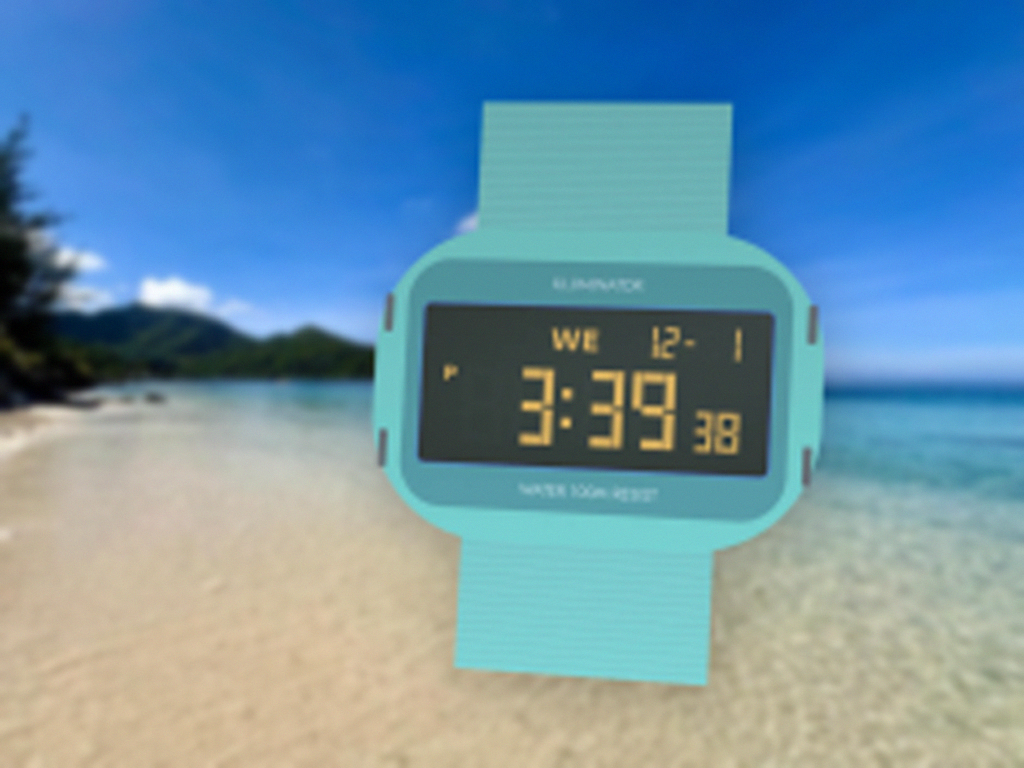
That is 3.39.38
